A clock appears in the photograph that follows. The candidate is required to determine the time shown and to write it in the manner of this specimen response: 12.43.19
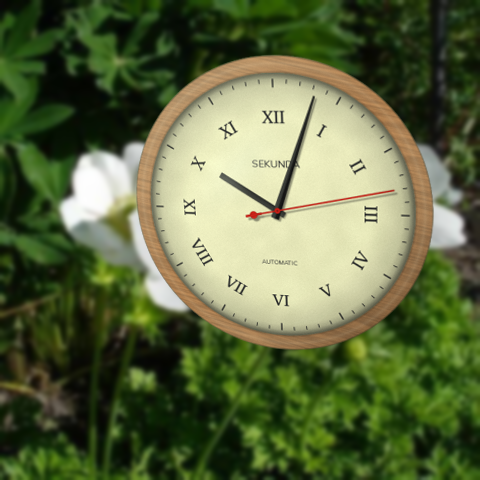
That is 10.03.13
